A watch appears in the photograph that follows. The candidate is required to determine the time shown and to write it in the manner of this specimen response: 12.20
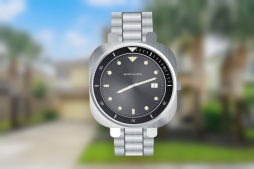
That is 8.12
